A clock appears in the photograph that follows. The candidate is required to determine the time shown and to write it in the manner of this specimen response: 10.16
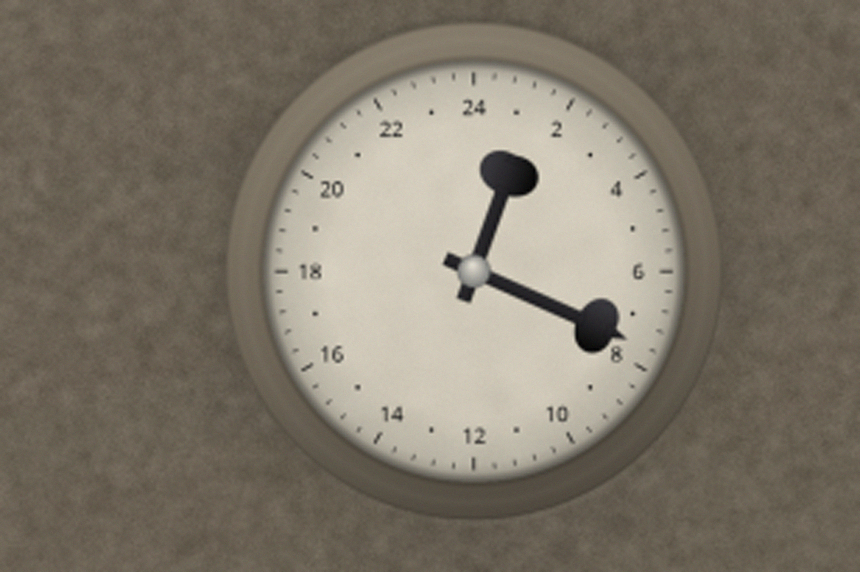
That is 1.19
